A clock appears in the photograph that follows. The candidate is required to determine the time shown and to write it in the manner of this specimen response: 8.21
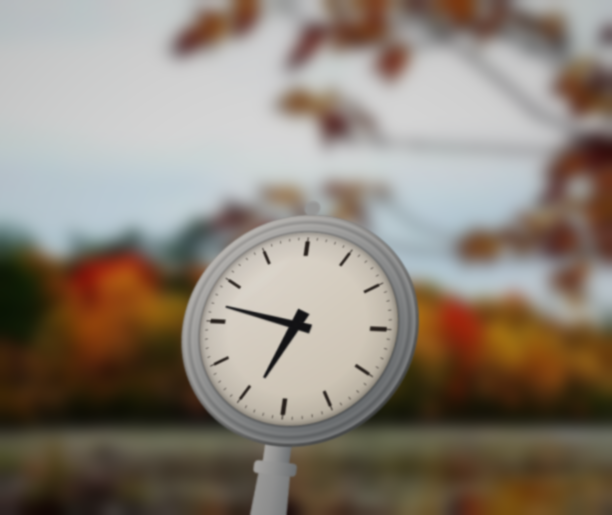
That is 6.47
